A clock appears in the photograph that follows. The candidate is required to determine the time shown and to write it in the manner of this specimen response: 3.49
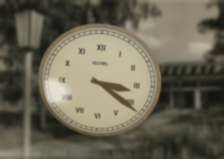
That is 3.21
